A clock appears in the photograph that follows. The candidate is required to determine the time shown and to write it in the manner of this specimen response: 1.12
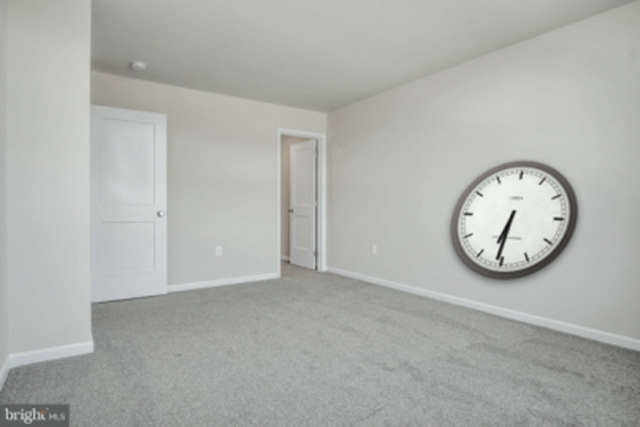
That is 6.31
